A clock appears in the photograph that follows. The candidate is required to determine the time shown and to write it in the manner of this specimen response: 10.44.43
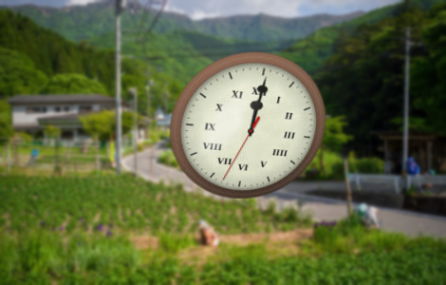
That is 12.00.33
